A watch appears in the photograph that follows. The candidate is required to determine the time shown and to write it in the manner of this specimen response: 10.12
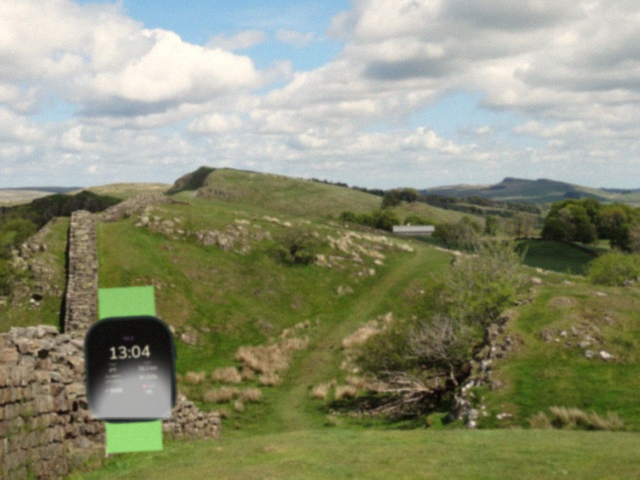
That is 13.04
